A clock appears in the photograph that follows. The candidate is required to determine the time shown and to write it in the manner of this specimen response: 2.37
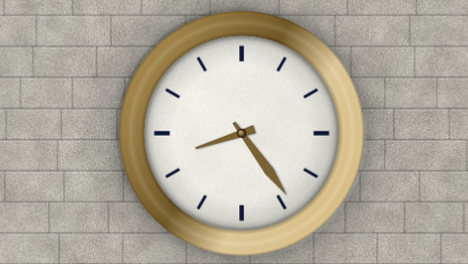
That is 8.24
